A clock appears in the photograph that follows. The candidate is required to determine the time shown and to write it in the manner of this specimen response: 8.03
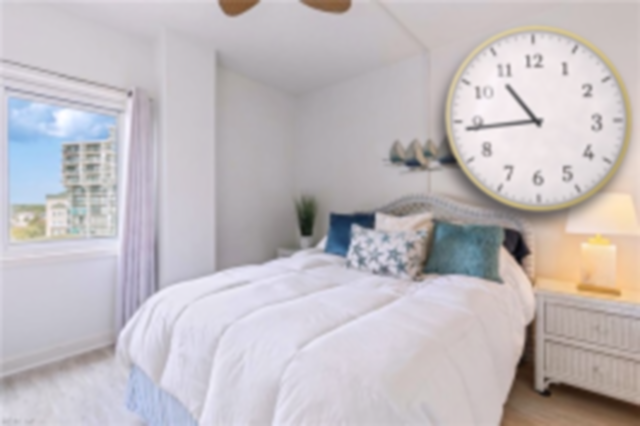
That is 10.44
